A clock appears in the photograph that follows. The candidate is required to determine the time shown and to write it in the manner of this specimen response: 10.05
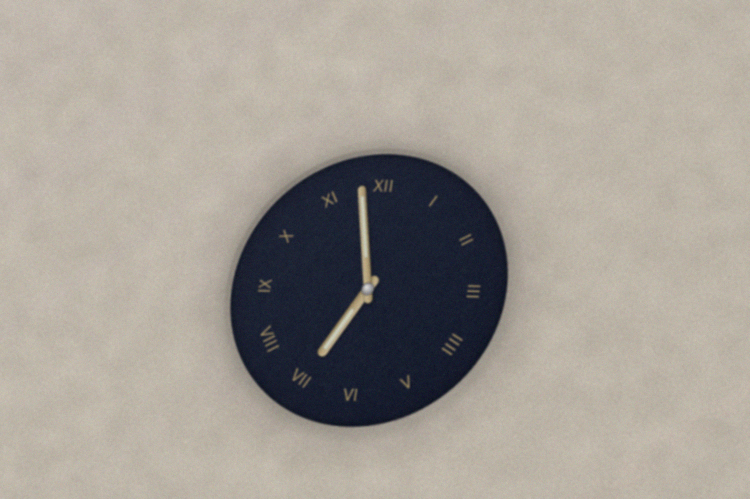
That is 6.58
